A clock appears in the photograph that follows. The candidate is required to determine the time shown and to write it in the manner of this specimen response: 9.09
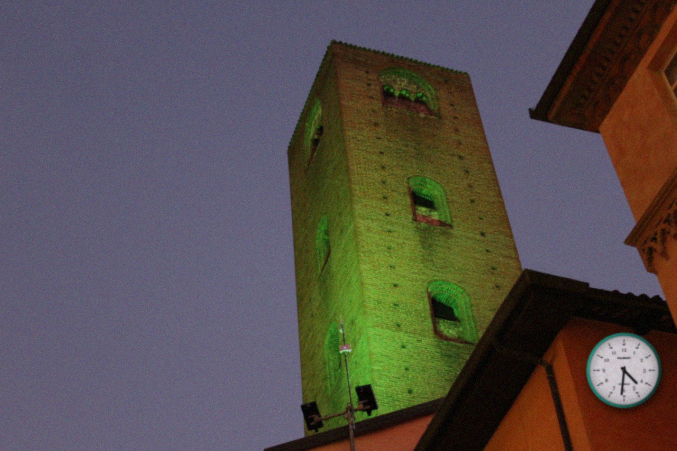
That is 4.31
